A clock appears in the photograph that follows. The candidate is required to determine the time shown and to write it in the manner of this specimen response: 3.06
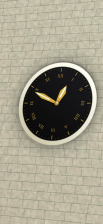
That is 12.49
